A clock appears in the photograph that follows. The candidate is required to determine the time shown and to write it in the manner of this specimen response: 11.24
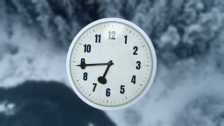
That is 6.44
